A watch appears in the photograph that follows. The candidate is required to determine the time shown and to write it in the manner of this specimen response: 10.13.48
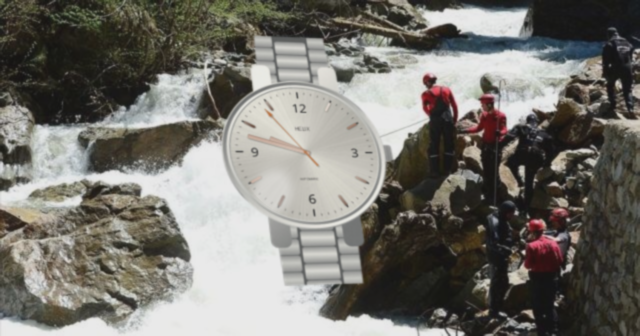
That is 9.47.54
